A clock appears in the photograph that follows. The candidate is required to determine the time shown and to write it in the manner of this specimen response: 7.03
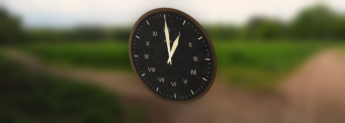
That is 1.00
